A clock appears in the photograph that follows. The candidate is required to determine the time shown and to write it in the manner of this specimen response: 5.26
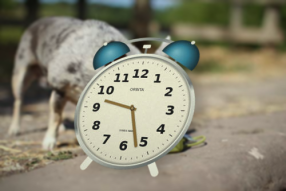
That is 9.27
